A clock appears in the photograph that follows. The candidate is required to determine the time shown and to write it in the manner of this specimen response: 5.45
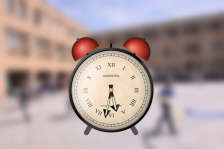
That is 5.32
